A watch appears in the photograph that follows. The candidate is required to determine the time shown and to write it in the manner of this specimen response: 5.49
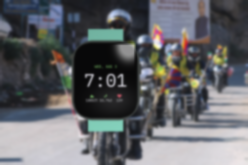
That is 7.01
